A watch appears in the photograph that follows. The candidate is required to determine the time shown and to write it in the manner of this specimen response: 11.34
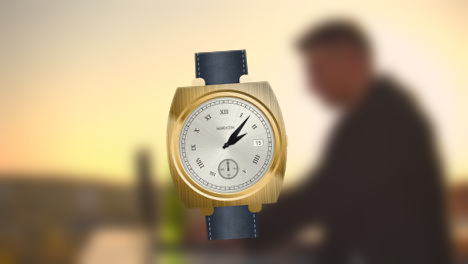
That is 2.07
